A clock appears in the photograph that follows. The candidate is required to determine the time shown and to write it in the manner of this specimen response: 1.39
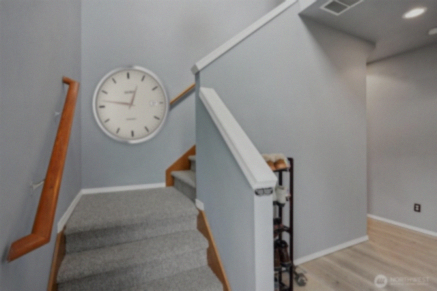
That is 12.47
